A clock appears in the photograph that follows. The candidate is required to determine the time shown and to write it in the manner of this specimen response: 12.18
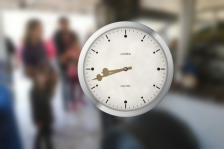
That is 8.42
